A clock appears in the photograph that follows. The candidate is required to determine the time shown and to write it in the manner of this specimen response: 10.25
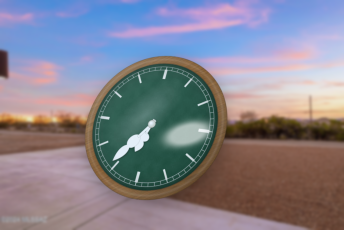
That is 6.36
